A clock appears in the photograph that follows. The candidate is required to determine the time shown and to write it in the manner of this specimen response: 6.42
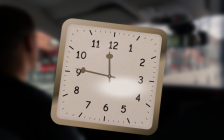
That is 11.46
